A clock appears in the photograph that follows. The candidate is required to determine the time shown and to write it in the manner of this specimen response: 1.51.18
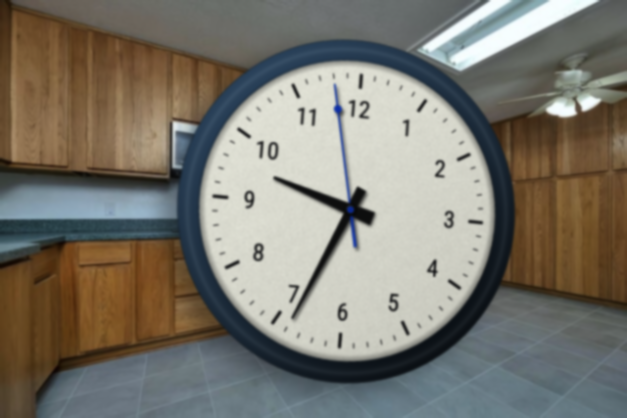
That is 9.33.58
